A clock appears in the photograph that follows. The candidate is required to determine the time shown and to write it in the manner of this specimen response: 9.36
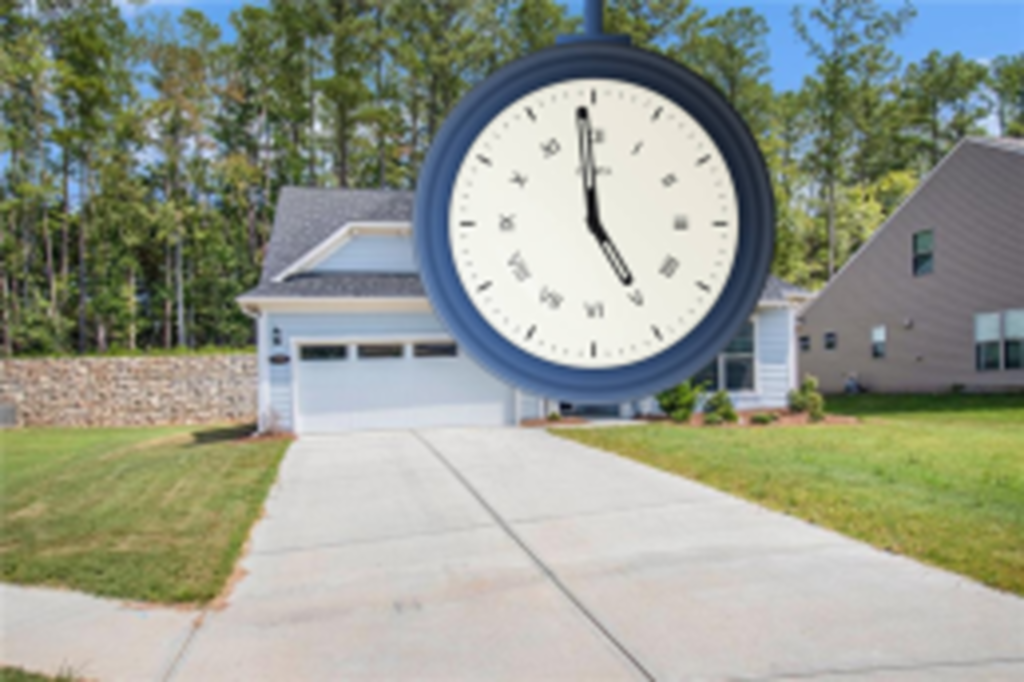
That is 4.59
